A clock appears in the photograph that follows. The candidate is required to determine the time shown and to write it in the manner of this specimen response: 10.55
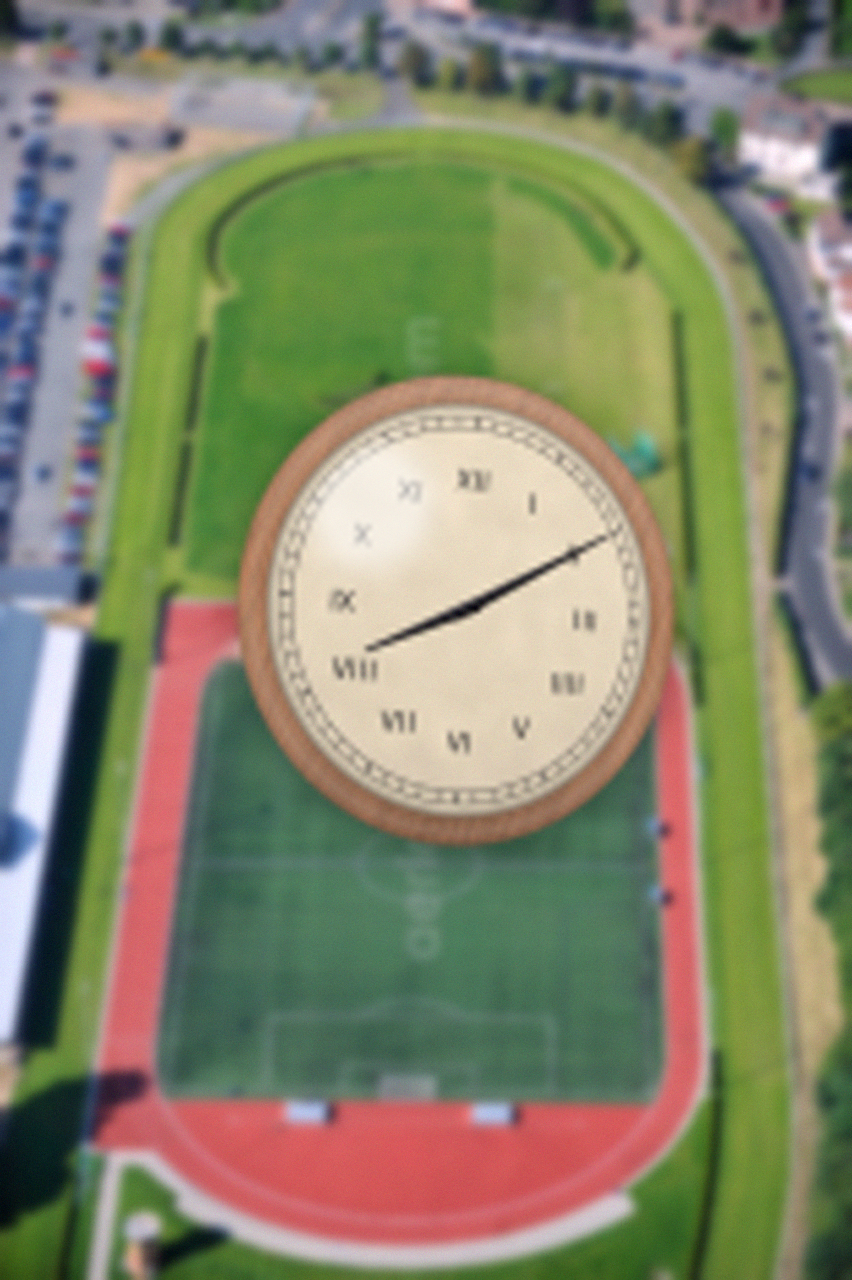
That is 8.10
